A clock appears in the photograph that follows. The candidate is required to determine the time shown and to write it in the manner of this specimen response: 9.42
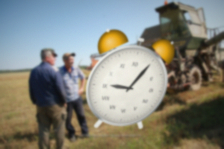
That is 9.05
